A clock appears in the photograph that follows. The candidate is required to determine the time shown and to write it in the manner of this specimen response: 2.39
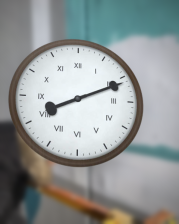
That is 8.11
